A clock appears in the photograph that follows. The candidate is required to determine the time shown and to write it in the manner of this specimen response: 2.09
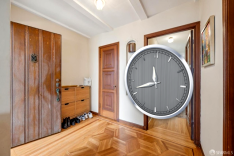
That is 11.42
